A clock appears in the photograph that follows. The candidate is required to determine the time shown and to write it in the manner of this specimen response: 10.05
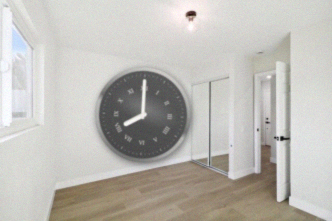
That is 8.00
